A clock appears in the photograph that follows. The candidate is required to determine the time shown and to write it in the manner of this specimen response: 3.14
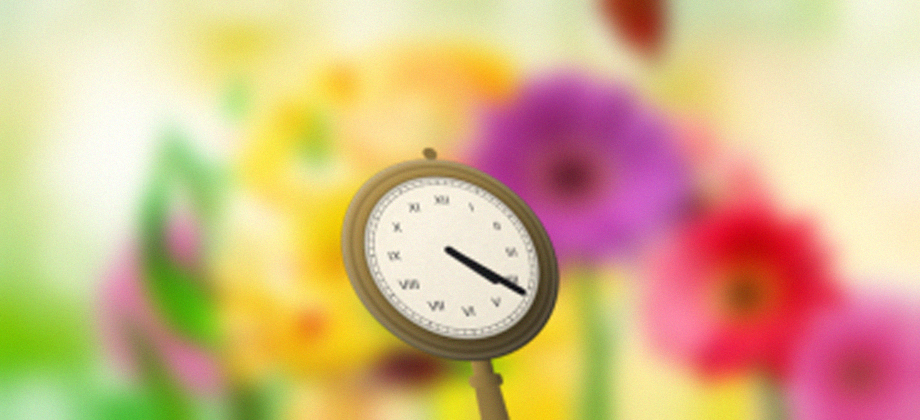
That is 4.21
